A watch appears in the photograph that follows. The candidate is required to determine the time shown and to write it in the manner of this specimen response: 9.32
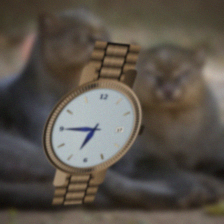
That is 6.45
